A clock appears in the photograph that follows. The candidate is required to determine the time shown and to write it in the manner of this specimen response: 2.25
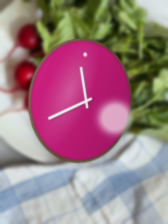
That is 11.42
